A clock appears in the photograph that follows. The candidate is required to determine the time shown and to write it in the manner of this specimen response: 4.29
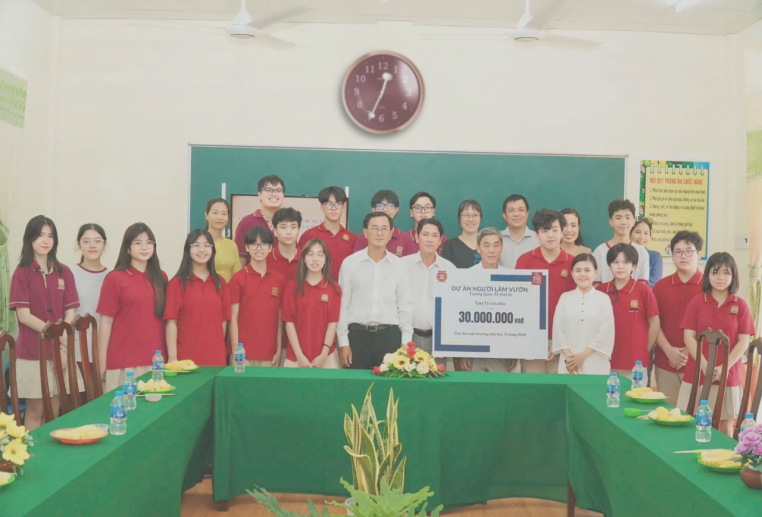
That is 12.34
